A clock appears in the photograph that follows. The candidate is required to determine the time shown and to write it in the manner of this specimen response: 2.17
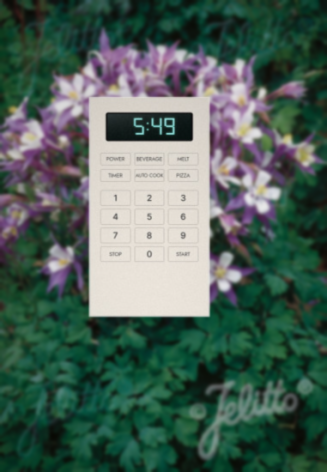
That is 5.49
